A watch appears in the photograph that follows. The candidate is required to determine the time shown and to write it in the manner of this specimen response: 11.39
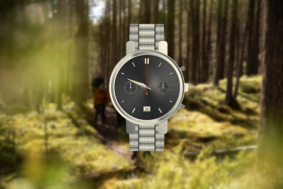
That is 9.49
